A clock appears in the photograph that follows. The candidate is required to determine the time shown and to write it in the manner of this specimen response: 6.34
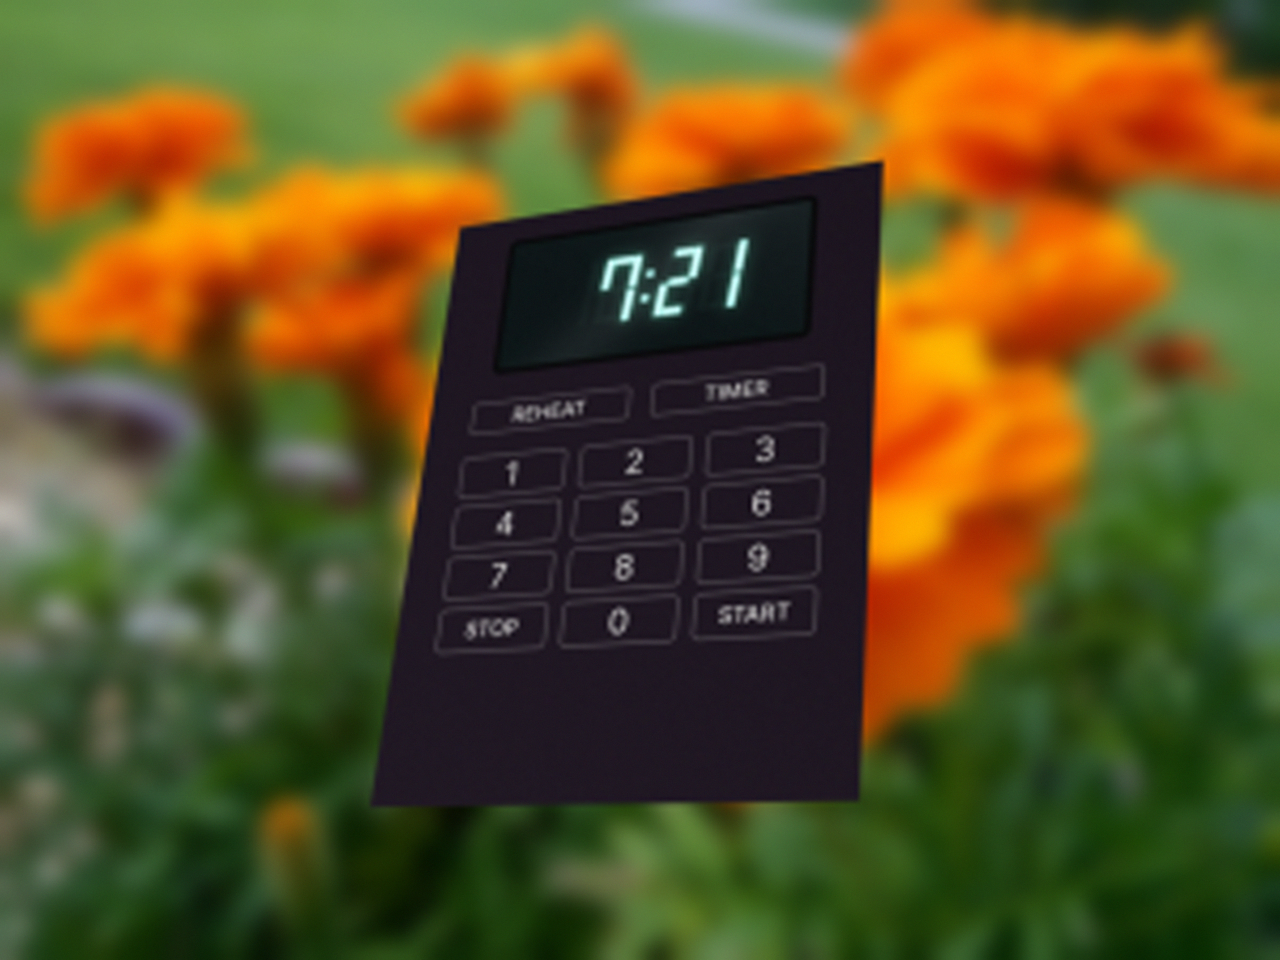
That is 7.21
